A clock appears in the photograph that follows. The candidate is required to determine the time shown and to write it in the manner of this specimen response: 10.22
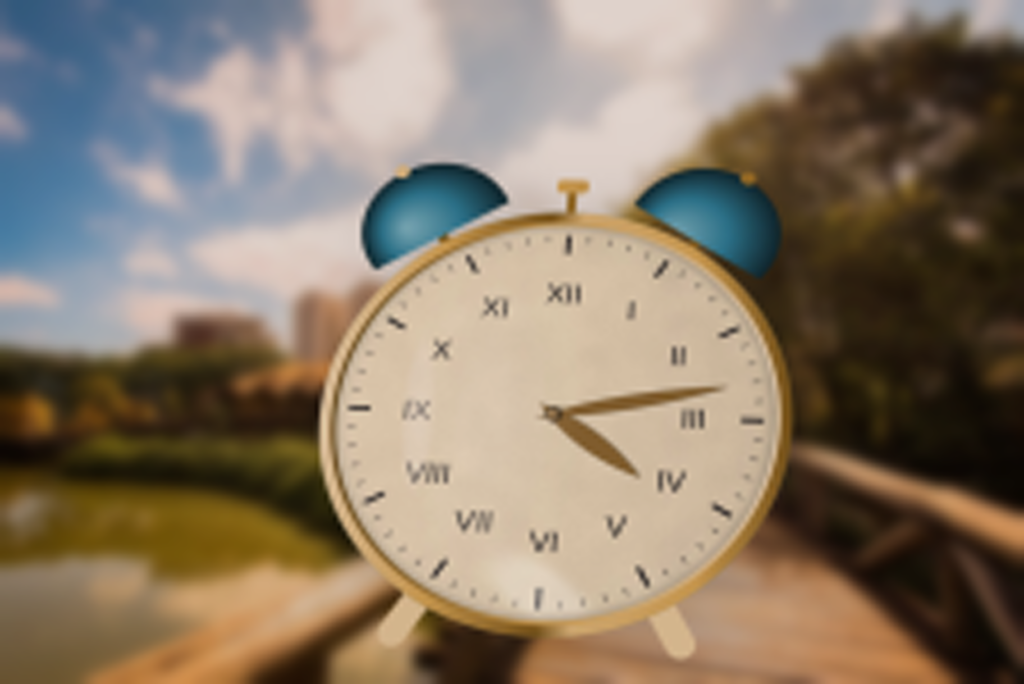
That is 4.13
